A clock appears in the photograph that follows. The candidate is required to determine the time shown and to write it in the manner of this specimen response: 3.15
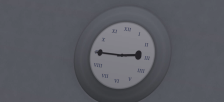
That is 2.45
